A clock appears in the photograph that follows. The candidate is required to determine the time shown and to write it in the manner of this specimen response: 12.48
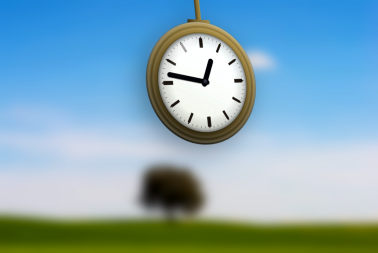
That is 12.47
